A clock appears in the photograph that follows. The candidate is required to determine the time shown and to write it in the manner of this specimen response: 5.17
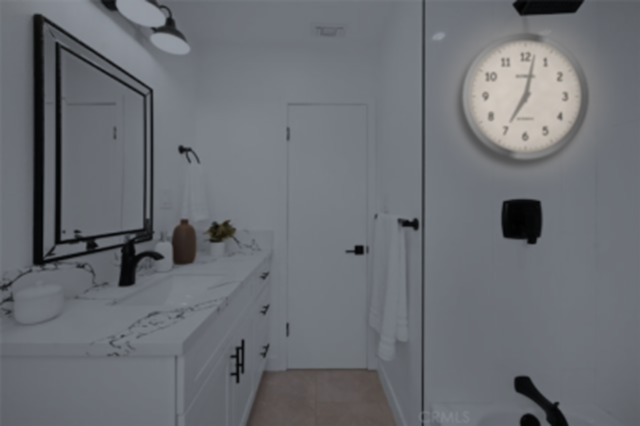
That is 7.02
